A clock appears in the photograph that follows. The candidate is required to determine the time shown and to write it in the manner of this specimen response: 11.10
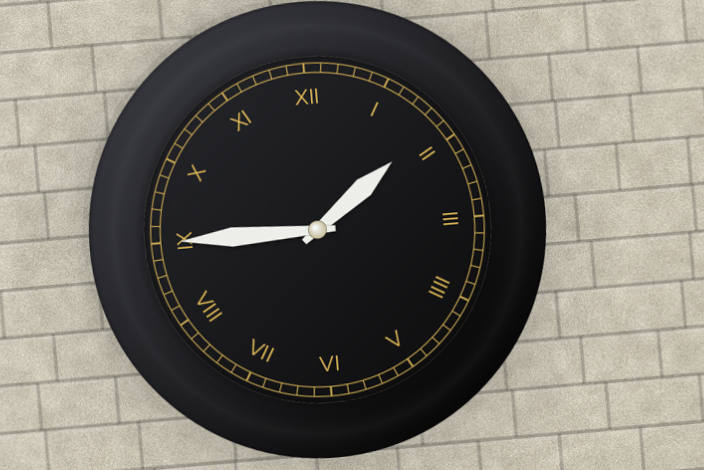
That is 1.45
